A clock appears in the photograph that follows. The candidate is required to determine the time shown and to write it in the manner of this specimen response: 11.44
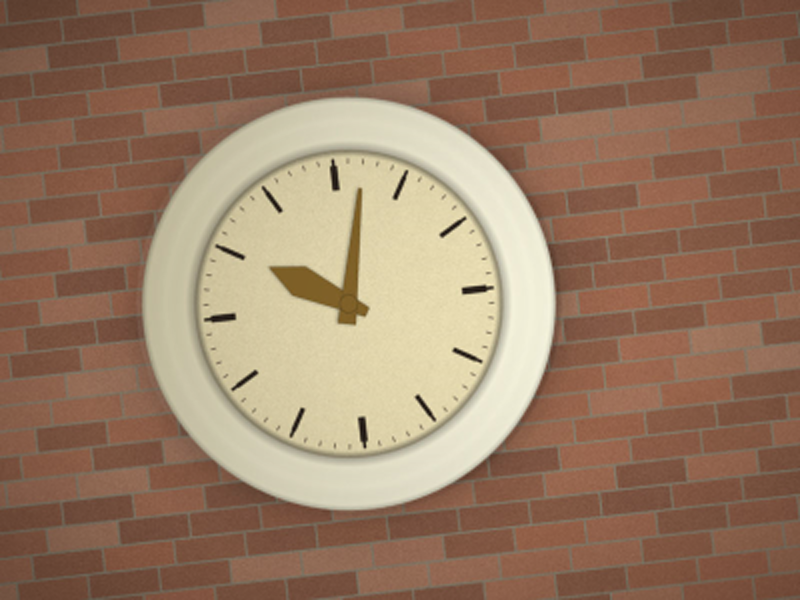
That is 10.02
